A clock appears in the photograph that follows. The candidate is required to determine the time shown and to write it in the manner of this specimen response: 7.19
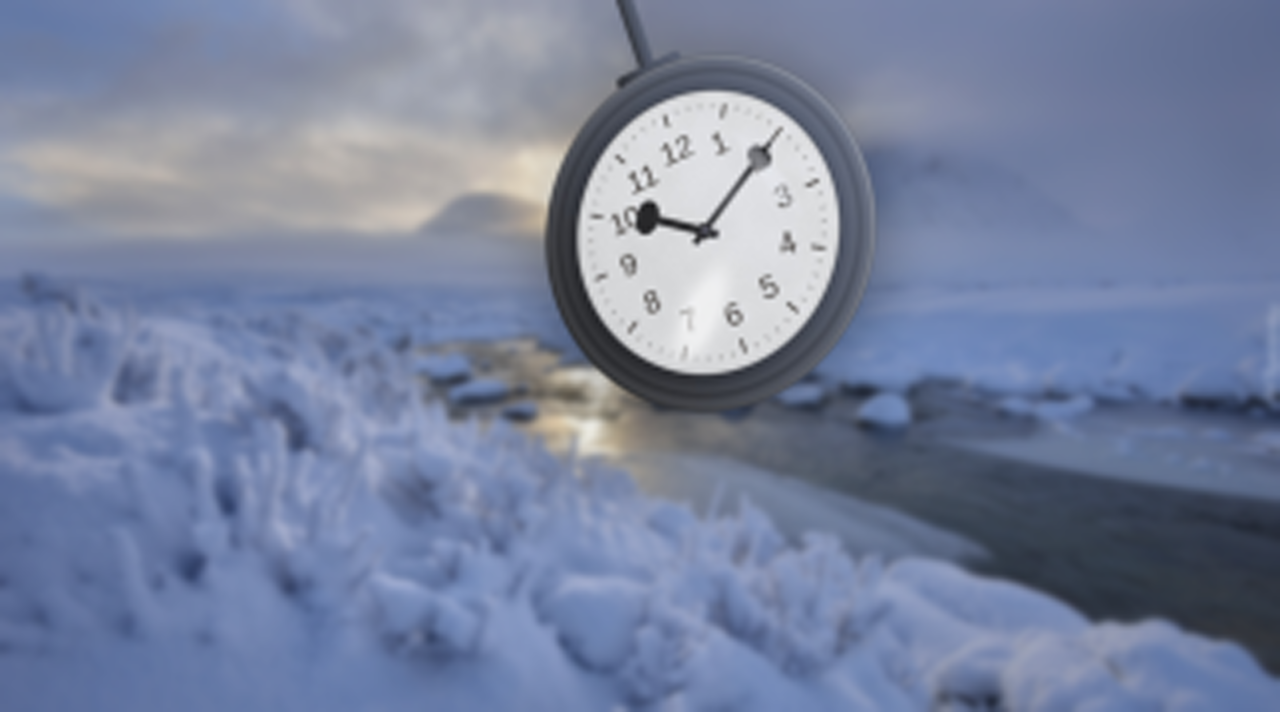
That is 10.10
